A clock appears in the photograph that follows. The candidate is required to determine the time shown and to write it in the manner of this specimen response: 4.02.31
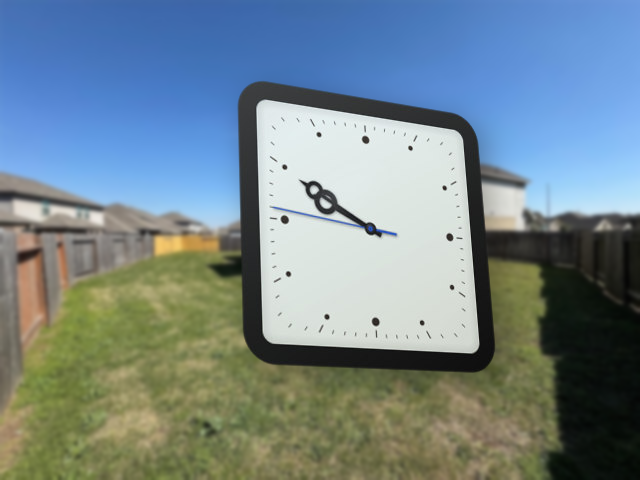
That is 9.49.46
